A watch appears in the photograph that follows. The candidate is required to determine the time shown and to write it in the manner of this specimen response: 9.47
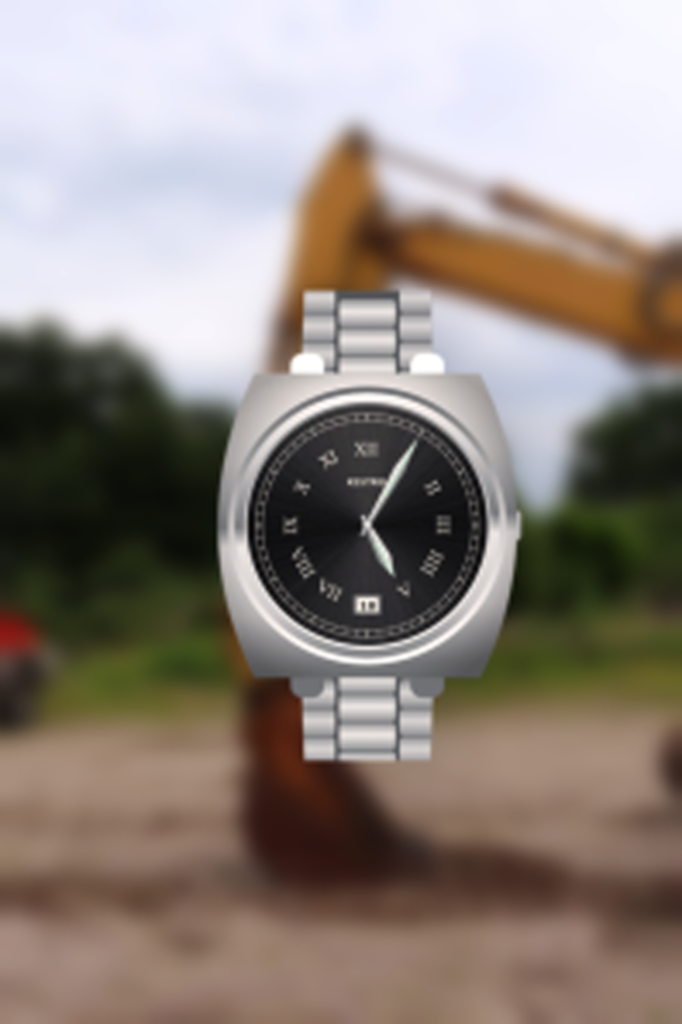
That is 5.05
